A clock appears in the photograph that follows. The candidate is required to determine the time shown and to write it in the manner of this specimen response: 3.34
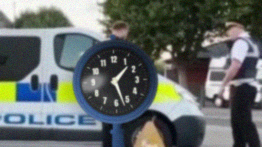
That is 1.27
